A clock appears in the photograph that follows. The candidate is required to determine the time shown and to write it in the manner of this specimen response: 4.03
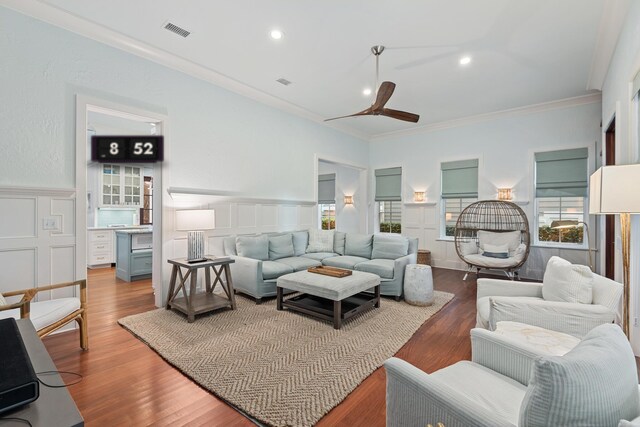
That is 8.52
